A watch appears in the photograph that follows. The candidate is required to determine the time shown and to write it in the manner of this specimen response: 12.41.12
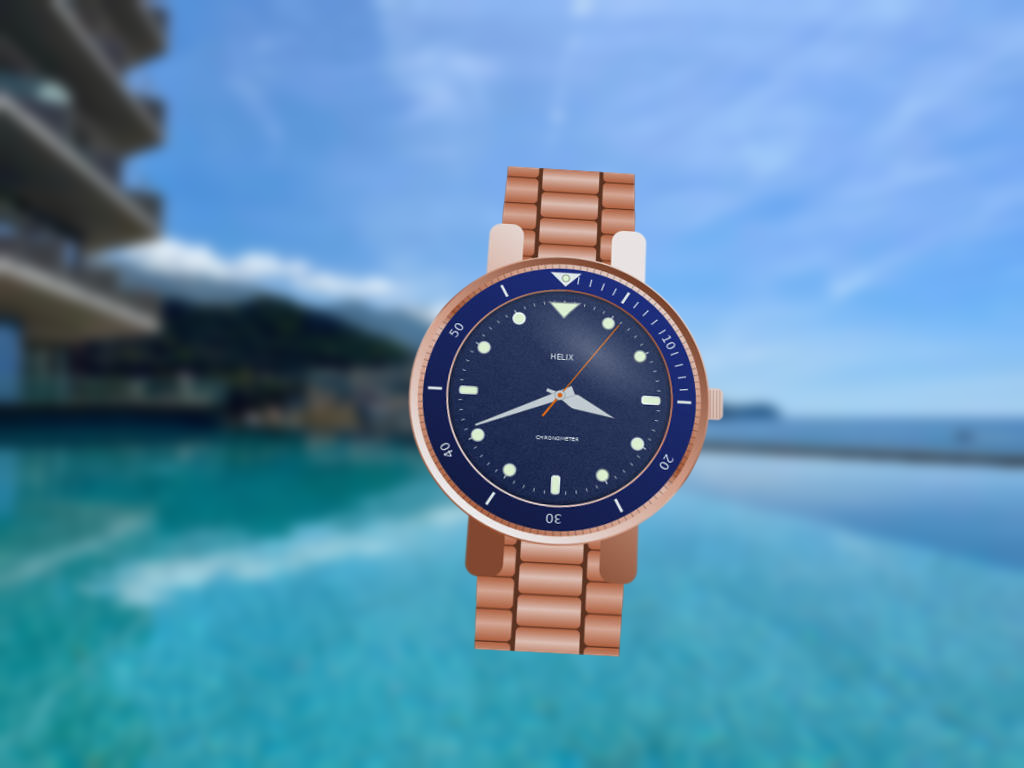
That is 3.41.06
